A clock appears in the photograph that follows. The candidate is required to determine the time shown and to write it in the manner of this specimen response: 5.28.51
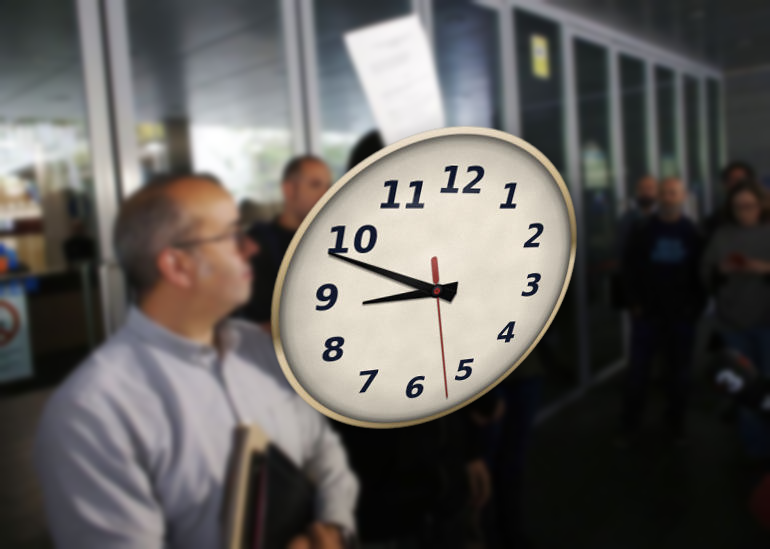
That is 8.48.27
